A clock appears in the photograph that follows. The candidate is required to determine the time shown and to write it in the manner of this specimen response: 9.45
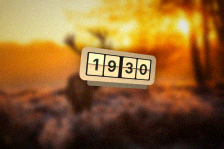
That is 19.30
